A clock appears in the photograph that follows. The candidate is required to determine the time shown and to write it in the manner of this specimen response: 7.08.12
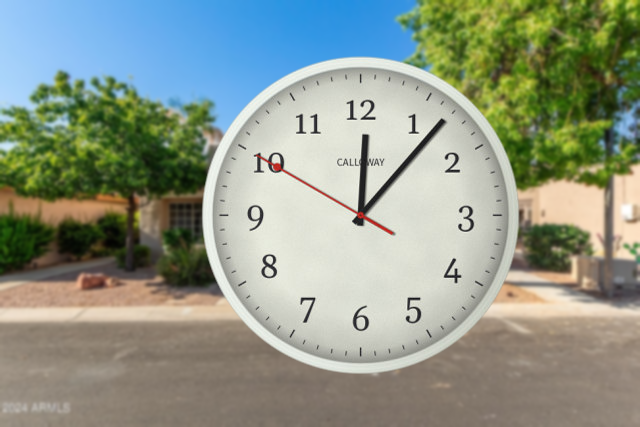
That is 12.06.50
